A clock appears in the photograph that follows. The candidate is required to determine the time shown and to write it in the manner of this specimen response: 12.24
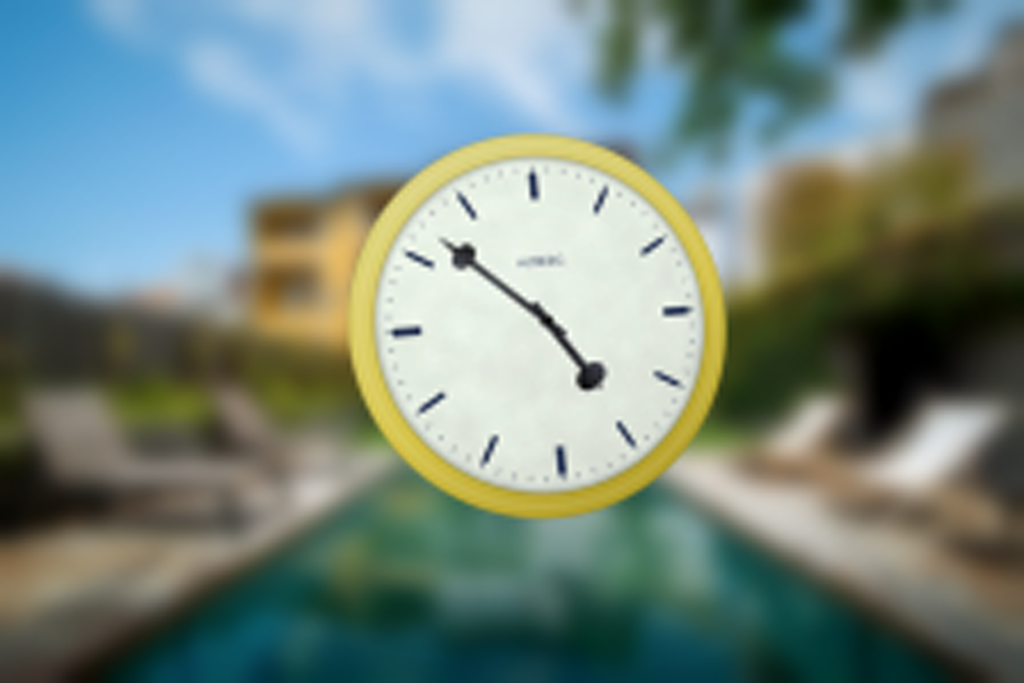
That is 4.52
